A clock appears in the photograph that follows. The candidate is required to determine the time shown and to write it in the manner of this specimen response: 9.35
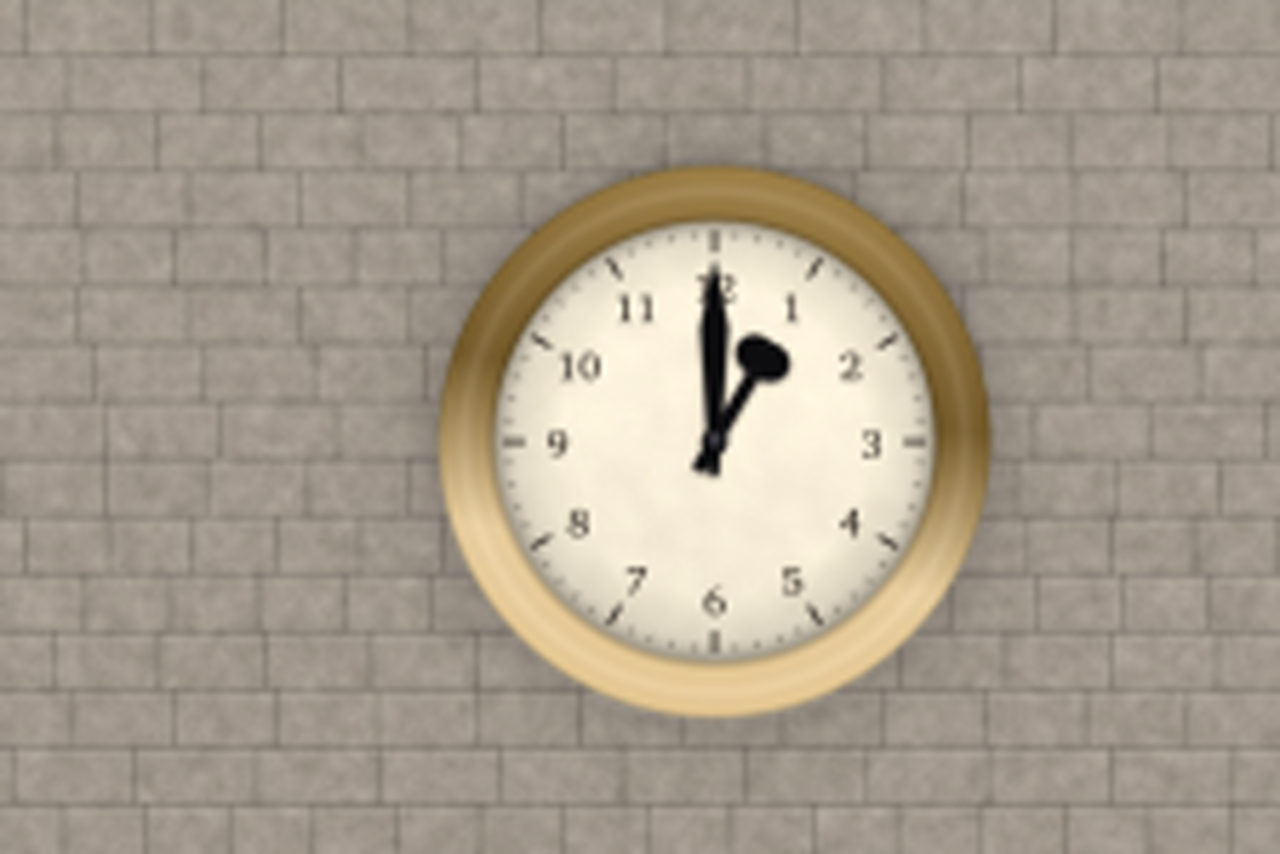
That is 1.00
